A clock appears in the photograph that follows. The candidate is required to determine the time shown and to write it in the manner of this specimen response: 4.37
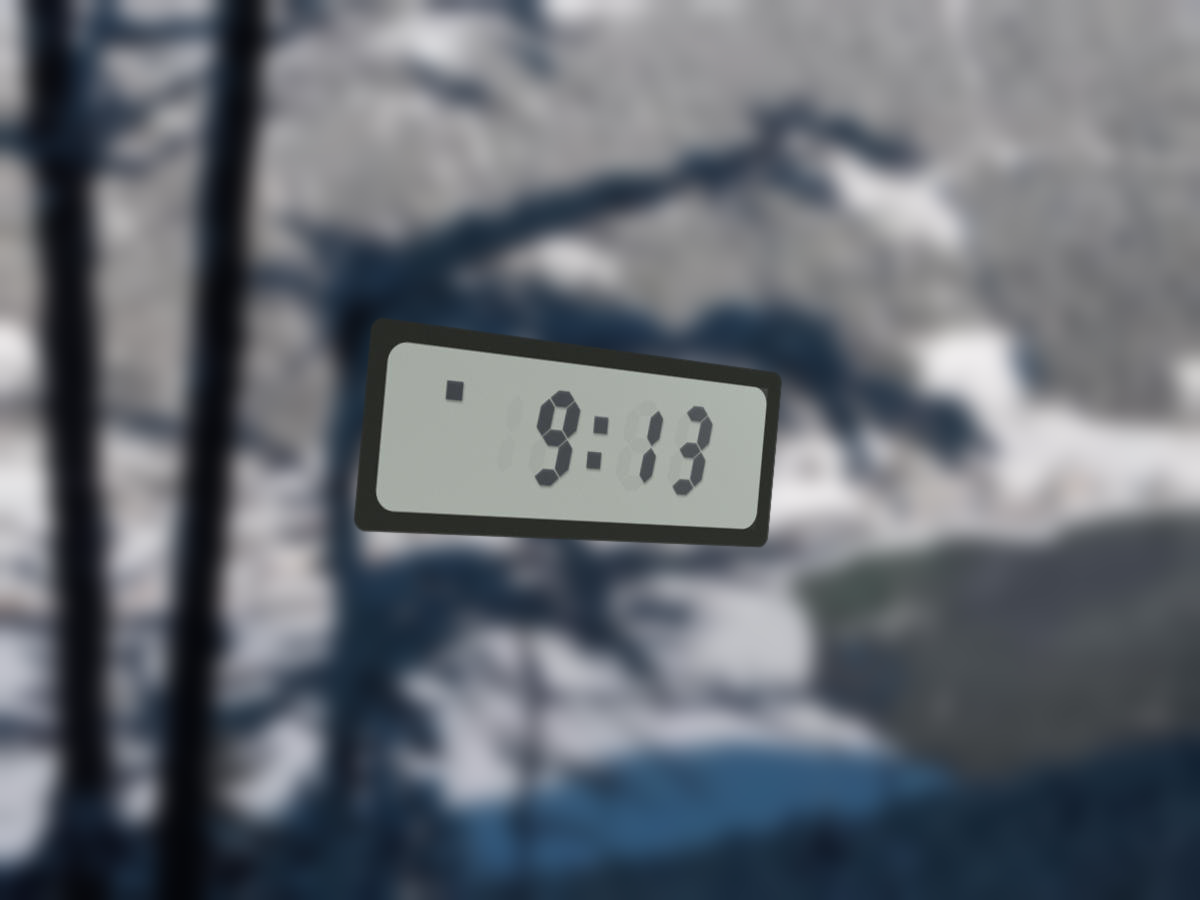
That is 9.13
